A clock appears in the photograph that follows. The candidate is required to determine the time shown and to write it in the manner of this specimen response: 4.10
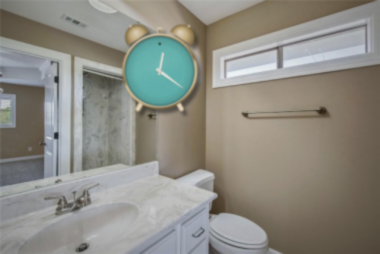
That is 12.21
